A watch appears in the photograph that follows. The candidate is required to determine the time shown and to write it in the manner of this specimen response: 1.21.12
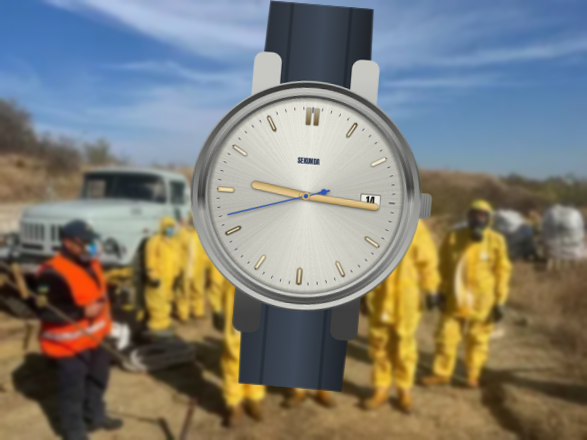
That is 9.15.42
